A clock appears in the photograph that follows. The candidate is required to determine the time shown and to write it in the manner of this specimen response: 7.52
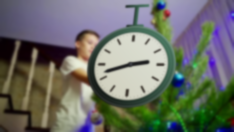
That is 2.42
